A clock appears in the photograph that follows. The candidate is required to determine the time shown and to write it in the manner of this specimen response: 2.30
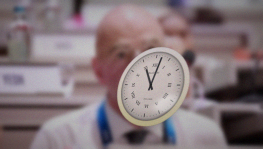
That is 11.02
